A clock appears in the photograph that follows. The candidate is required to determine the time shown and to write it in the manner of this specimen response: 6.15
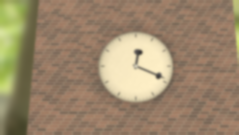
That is 12.19
